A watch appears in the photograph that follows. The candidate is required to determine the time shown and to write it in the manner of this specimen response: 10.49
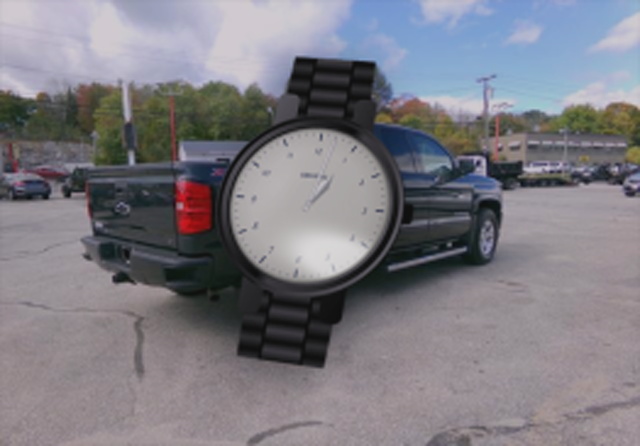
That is 1.02
